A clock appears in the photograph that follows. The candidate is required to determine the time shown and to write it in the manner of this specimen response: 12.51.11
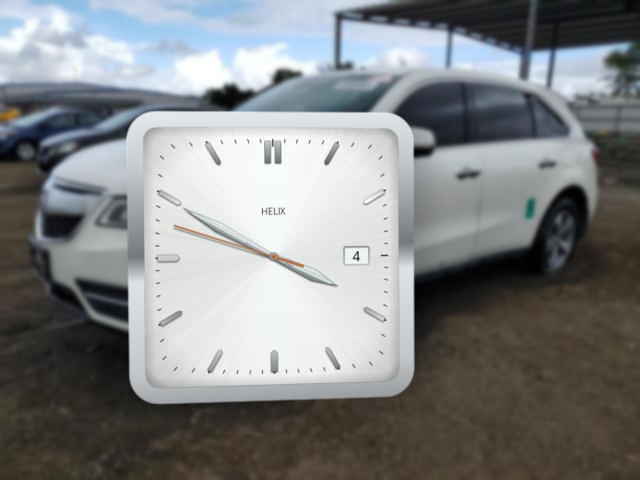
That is 3.49.48
